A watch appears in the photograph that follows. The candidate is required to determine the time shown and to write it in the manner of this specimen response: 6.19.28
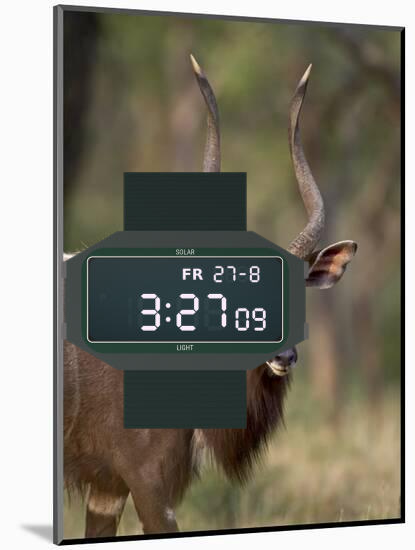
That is 3.27.09
